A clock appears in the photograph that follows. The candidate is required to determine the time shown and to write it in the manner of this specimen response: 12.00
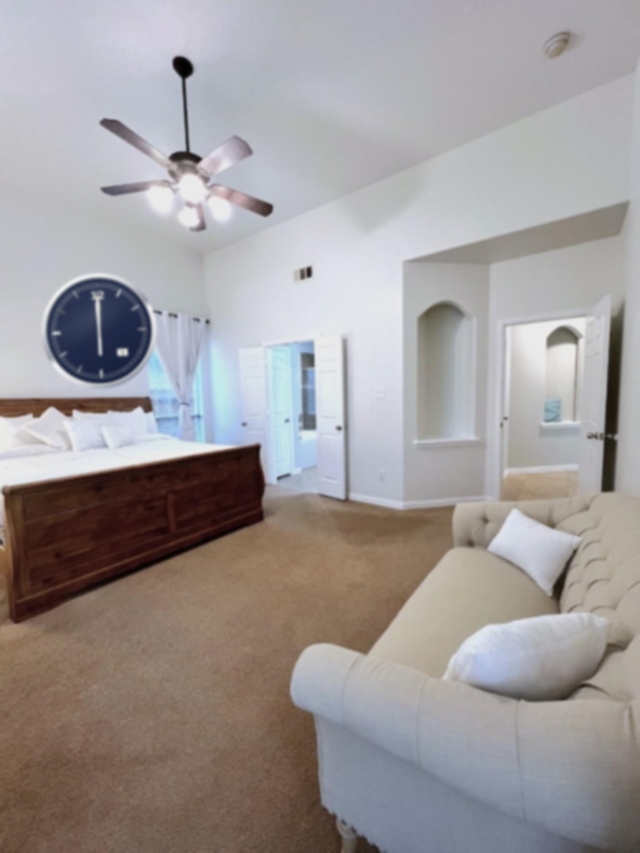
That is 6.00
